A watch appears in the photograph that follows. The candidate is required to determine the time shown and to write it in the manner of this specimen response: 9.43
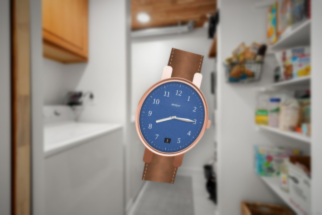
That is 8.15
